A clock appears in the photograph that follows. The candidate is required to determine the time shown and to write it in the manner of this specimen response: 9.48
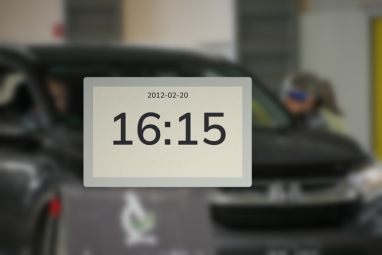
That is 16.15
